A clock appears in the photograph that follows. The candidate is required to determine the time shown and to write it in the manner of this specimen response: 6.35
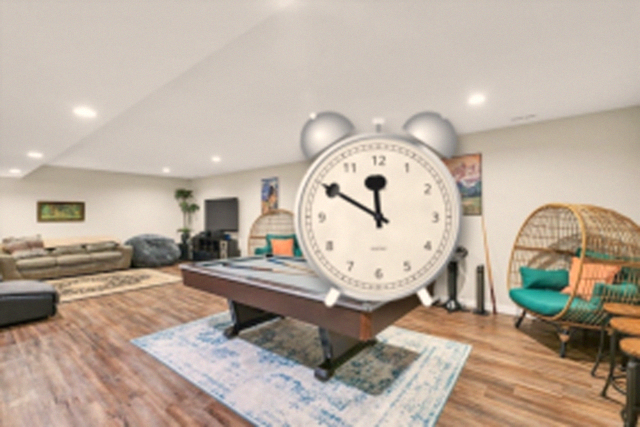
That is 11.50
